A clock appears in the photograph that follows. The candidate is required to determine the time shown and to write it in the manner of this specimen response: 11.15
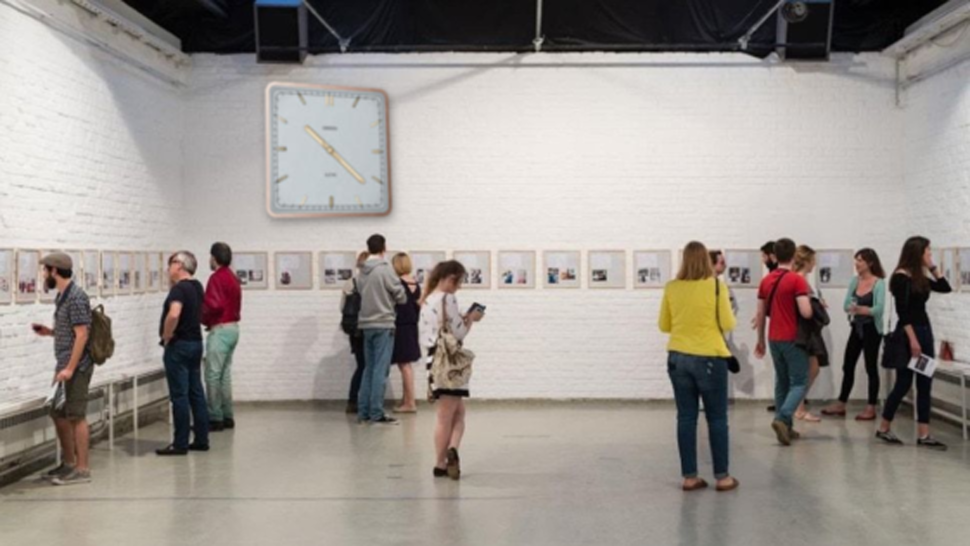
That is 10.22
